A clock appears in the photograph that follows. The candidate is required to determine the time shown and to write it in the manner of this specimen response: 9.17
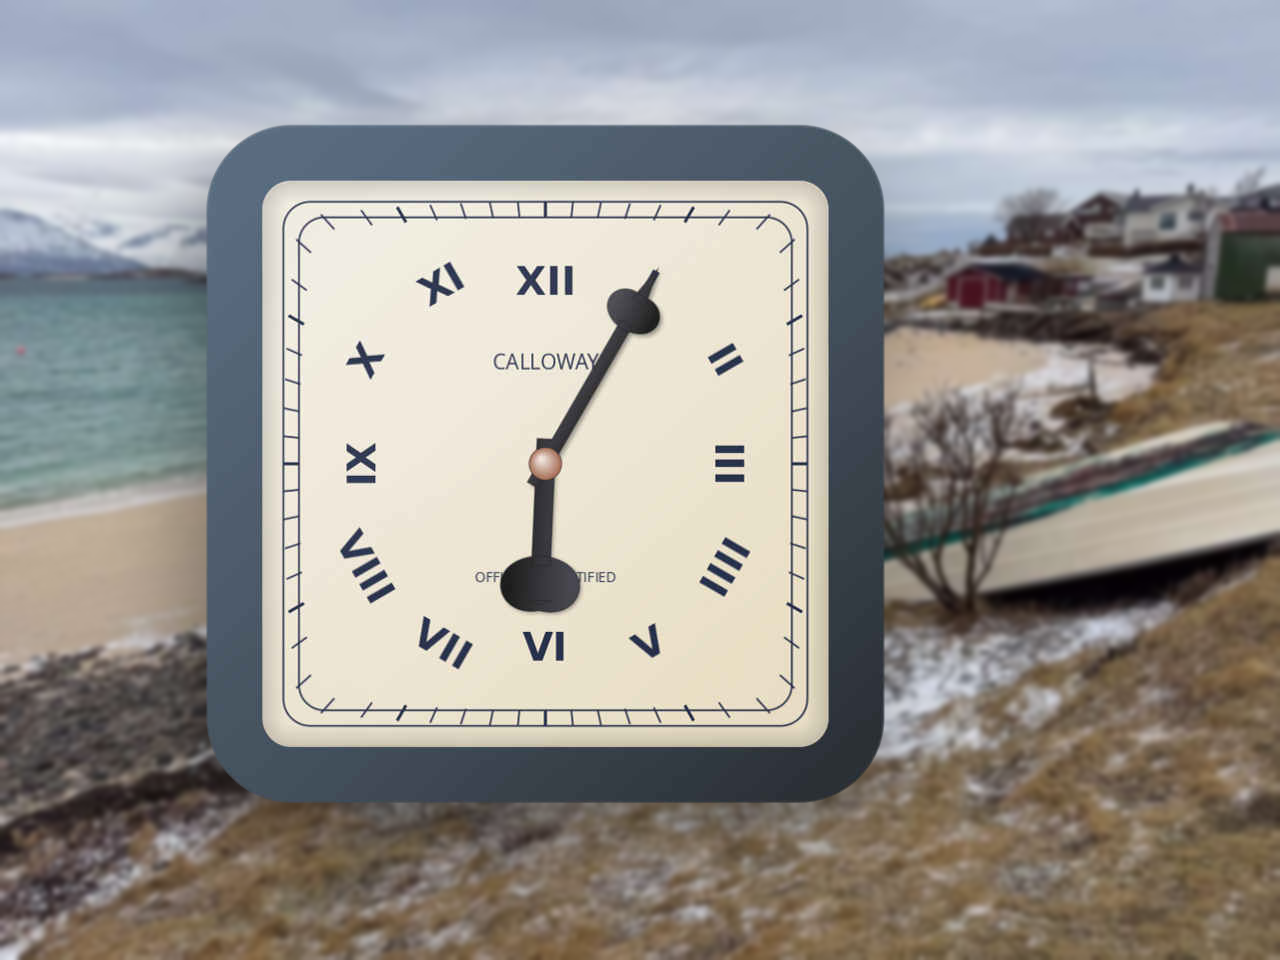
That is 6.05
